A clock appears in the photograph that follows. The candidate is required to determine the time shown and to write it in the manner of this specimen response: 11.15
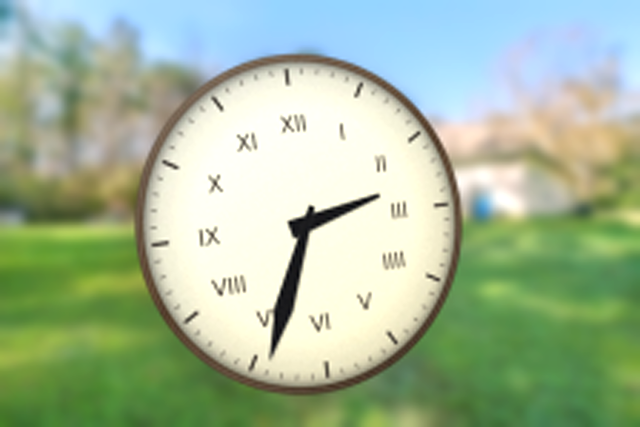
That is 2.34
